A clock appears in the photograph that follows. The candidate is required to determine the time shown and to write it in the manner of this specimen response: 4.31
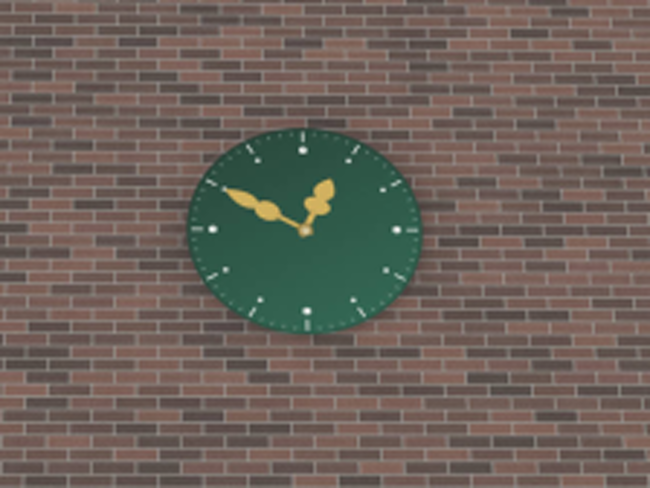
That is 12.50
